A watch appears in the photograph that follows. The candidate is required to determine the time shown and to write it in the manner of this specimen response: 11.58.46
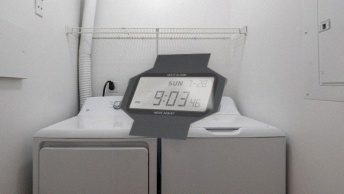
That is 9.03.46
